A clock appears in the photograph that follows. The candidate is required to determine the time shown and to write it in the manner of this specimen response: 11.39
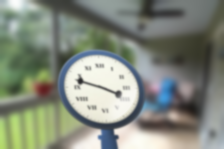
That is 3.48
